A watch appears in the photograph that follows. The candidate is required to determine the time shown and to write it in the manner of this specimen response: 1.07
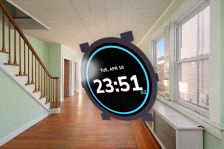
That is 23.51
